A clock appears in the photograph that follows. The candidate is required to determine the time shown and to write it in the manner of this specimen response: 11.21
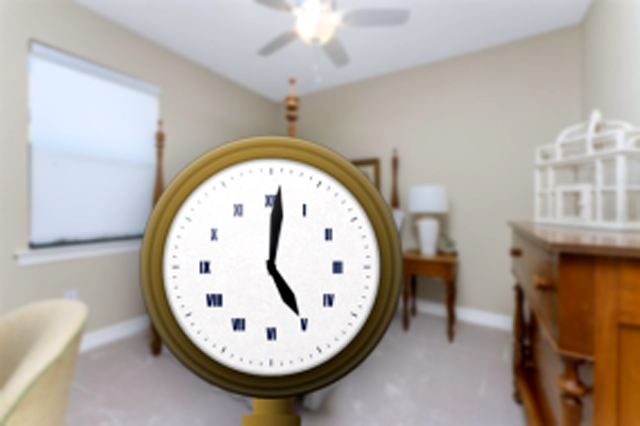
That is 5.01
